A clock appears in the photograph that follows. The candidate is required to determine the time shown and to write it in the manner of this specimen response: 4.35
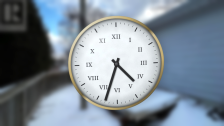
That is 4.33
